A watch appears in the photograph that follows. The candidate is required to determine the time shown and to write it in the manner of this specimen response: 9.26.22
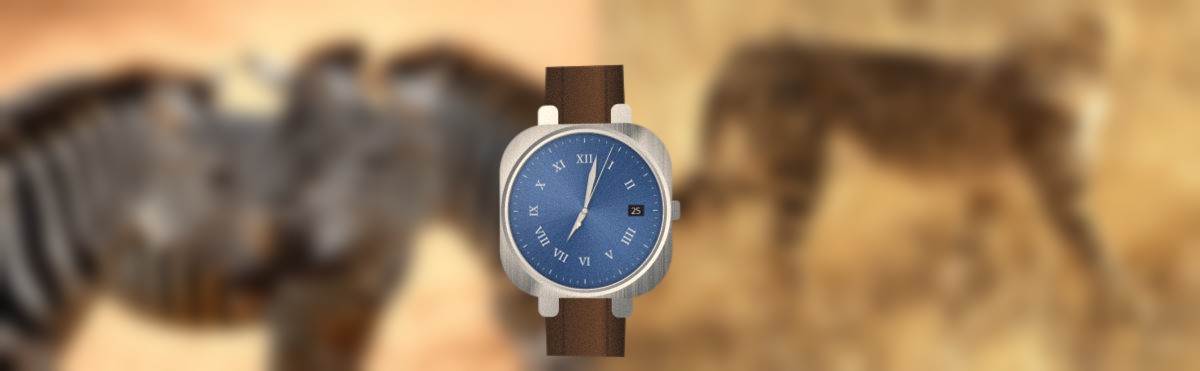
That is 7.02.04
